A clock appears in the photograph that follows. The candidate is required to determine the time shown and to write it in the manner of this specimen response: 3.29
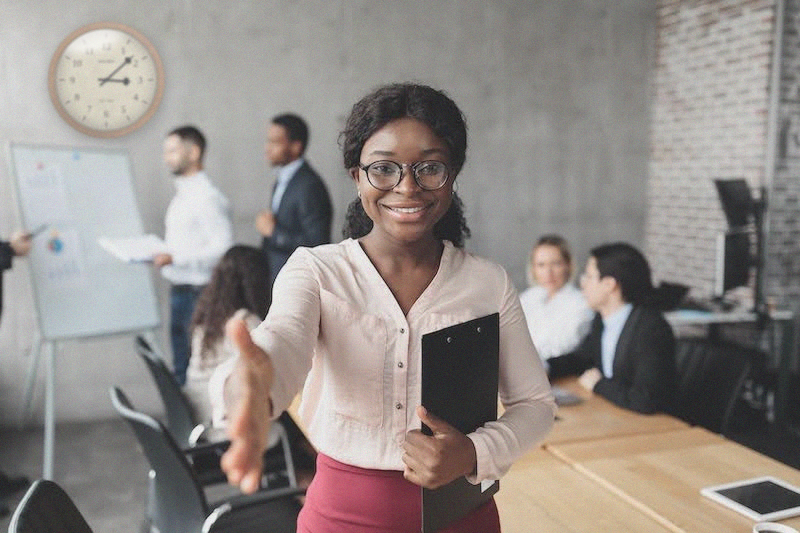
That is 3.08
